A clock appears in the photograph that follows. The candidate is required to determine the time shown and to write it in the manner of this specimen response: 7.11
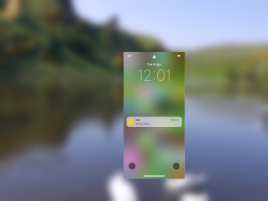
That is 12.01
